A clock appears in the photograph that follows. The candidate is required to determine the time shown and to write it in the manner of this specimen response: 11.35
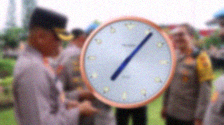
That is 7.06
